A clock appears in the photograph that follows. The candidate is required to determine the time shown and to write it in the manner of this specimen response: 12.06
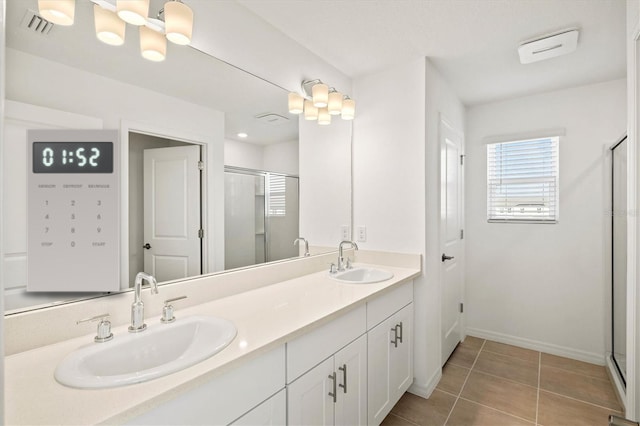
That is 1.52
